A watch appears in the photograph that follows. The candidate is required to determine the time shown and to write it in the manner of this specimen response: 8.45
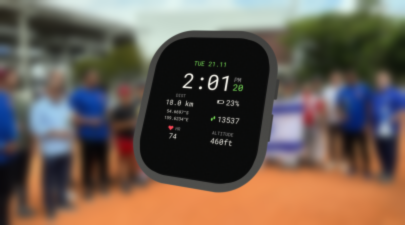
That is 2.01
